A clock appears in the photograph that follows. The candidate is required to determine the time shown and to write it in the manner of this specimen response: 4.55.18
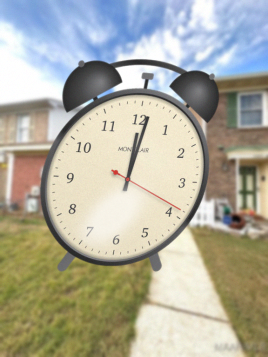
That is 12.01.19
